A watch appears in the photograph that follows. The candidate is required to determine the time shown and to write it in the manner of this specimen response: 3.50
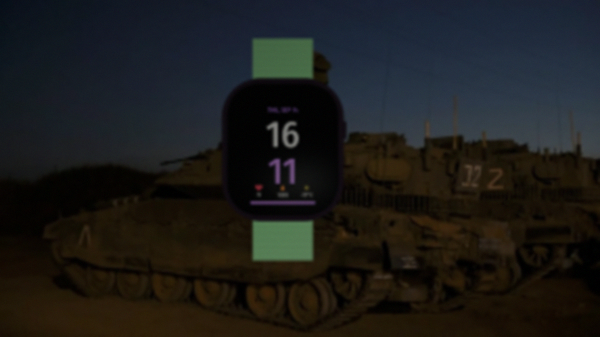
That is 16.11
